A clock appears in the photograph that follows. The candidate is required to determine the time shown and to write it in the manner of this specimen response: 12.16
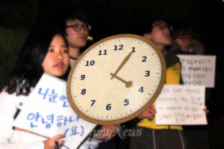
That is 4.05
